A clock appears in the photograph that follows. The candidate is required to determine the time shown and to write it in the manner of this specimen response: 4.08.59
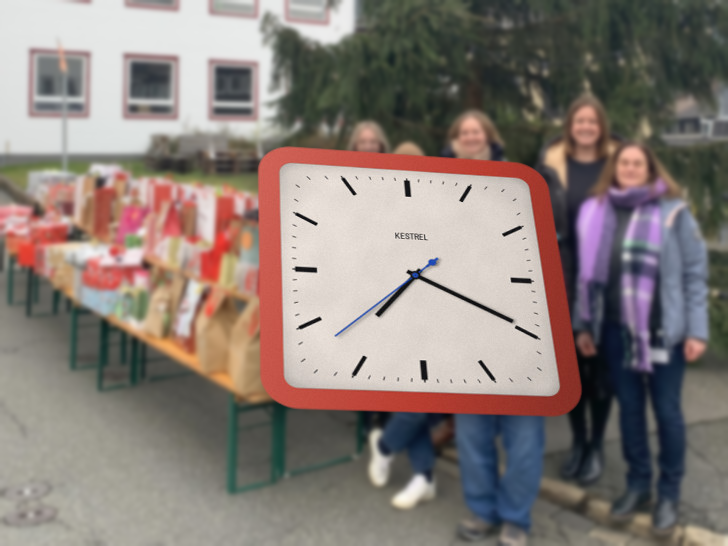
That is 7.19.38
